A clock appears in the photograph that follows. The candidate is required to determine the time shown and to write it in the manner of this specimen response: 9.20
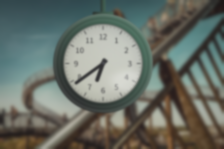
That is 6.39
